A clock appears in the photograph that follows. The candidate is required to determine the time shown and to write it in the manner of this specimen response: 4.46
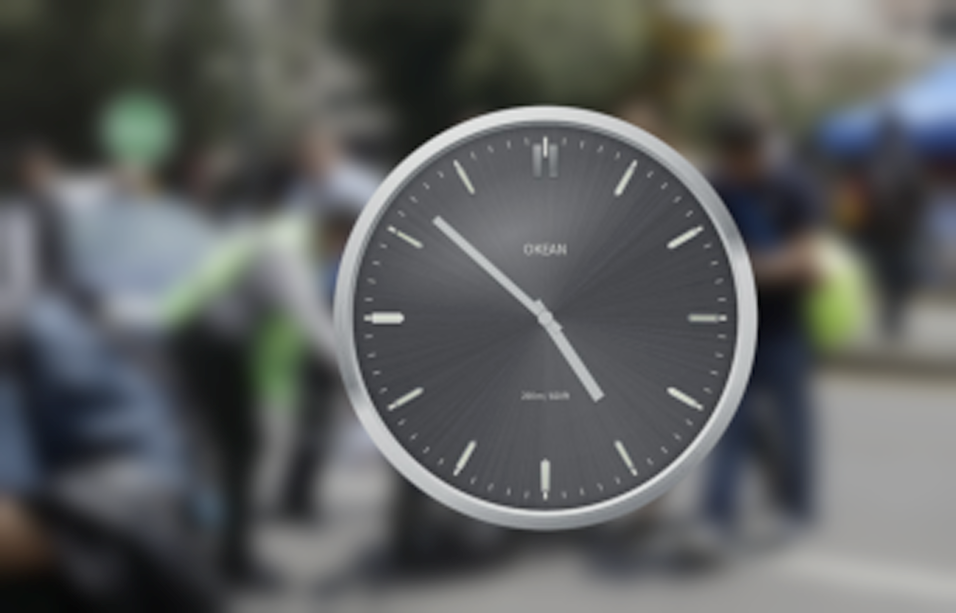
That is 4.52
